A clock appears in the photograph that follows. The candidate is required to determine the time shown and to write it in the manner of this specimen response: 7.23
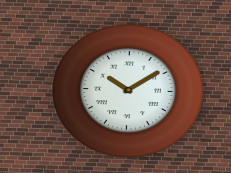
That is 10.09
